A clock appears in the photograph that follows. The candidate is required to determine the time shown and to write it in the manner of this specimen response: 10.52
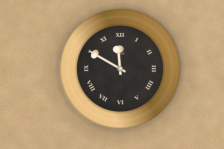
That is 11.50
